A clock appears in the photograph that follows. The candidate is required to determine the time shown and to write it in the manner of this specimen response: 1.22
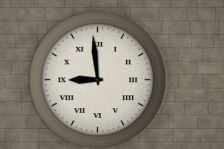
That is 8.59
